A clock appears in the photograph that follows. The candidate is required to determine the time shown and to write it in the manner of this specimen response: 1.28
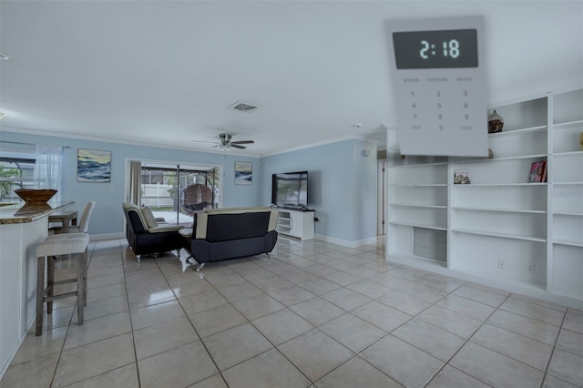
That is 2.18
